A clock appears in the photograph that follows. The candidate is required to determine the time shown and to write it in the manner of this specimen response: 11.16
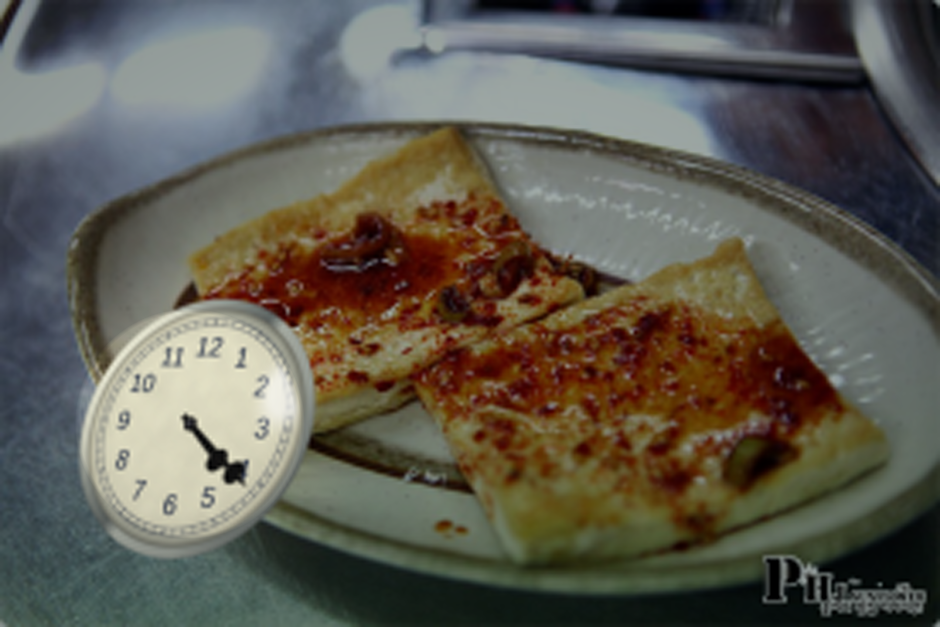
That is 4.21
